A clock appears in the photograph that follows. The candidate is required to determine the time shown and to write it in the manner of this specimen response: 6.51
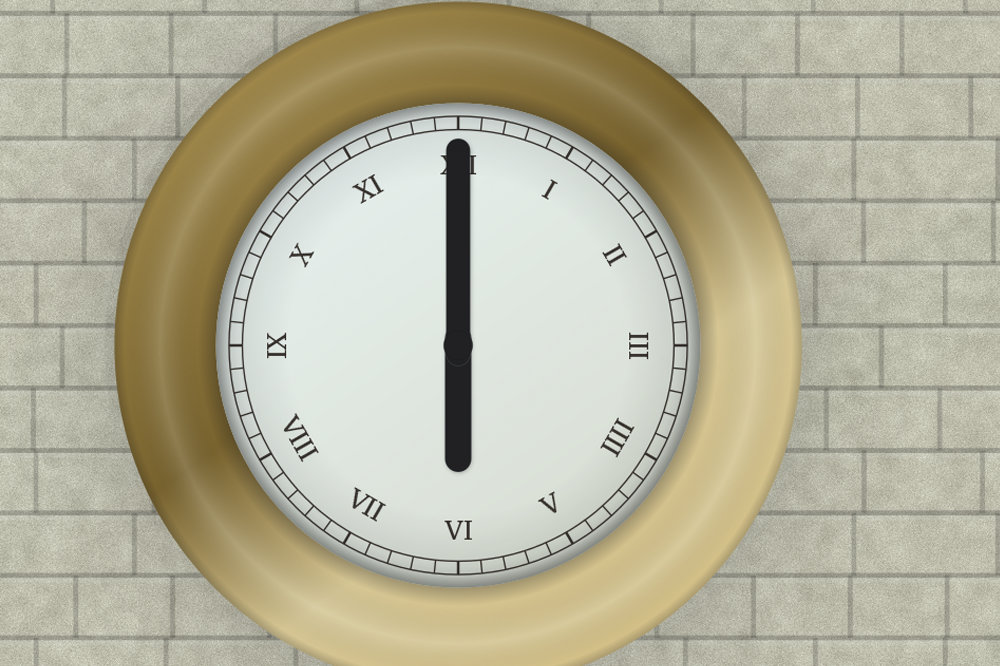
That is 6.00
